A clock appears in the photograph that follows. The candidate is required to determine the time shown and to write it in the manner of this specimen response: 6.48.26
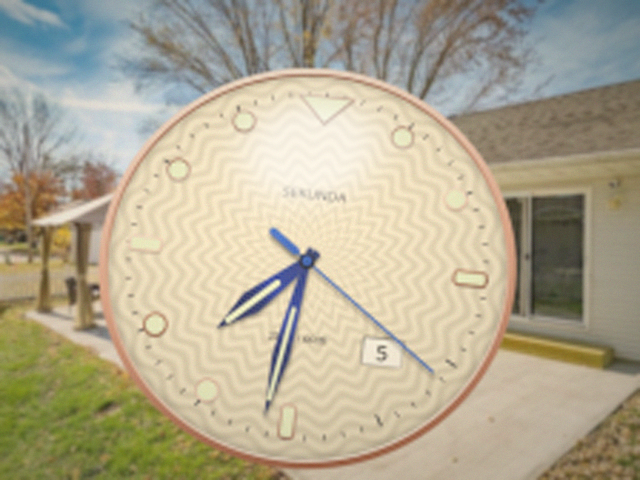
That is 7.31.21
